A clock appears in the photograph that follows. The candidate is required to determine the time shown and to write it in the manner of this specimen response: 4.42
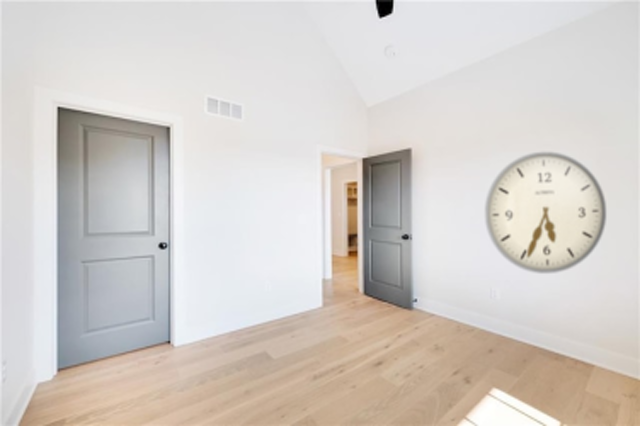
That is 5.34
